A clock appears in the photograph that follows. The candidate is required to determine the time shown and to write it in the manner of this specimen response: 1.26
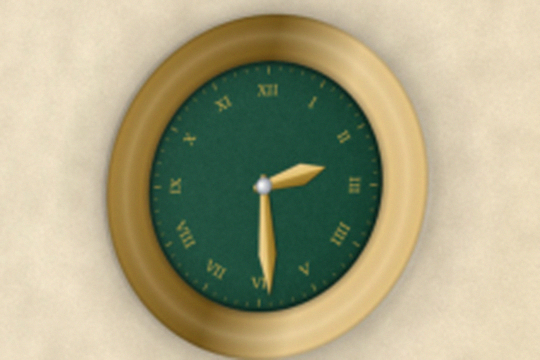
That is 2.29
